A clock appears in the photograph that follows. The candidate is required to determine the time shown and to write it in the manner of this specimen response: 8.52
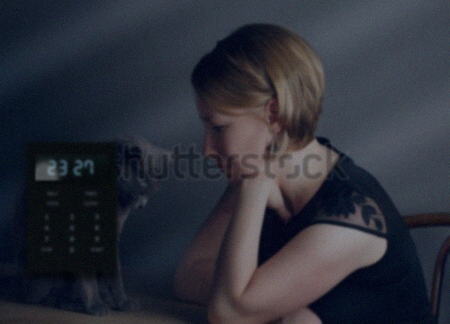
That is 23.27
